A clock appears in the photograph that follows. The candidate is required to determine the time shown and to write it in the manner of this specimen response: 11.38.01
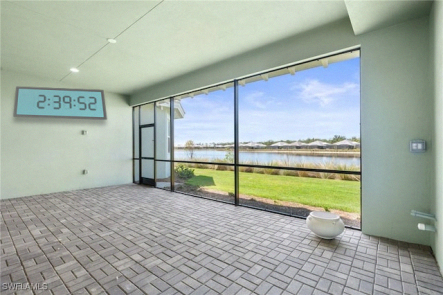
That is 2.39.52
